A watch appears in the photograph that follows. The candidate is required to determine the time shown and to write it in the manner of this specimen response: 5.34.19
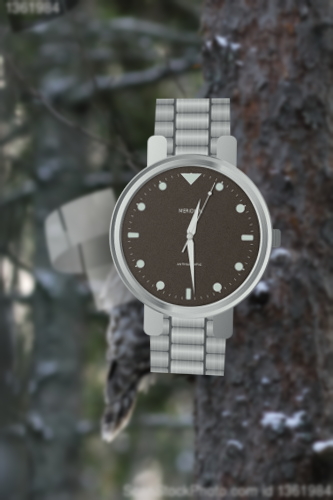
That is 12.29.04
